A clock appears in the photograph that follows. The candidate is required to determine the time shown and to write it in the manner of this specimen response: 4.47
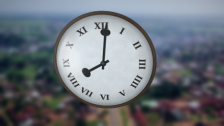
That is 8.01
